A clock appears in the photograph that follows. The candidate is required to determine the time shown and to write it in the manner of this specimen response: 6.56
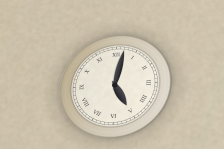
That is 5.02
